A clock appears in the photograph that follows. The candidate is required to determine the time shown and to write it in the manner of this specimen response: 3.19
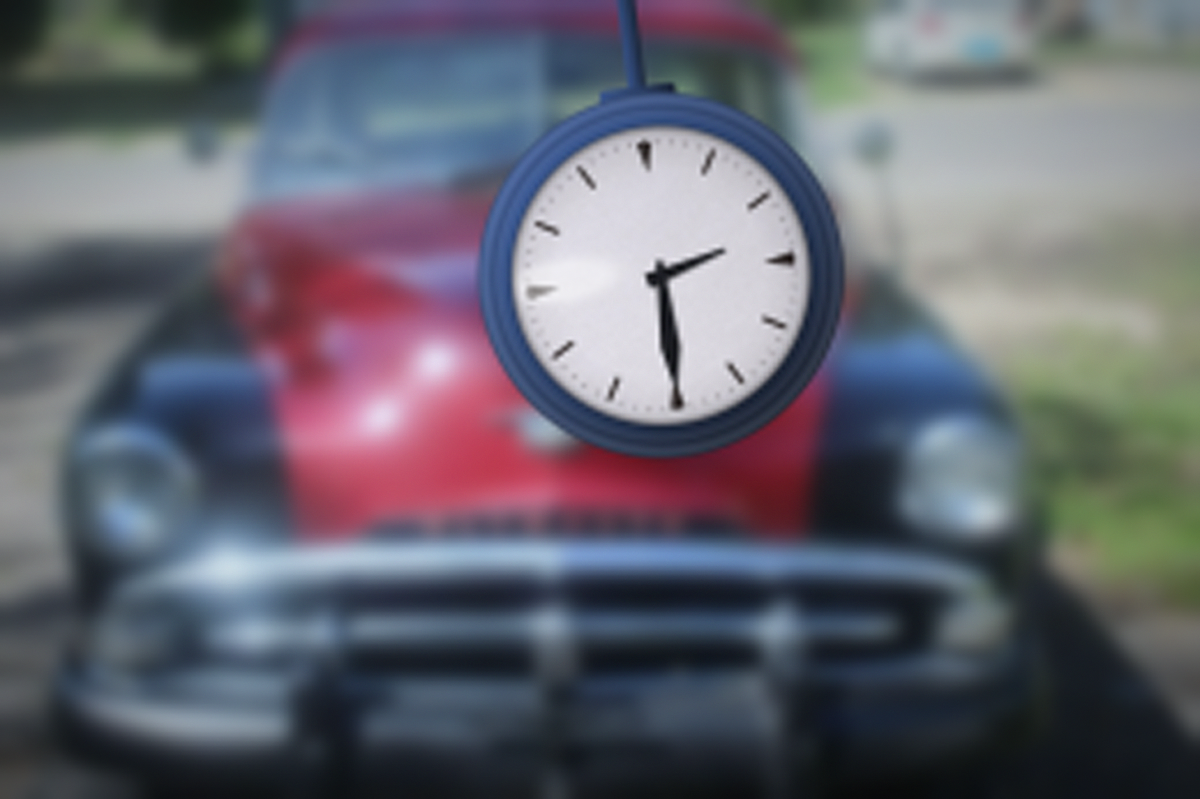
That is 2.30
